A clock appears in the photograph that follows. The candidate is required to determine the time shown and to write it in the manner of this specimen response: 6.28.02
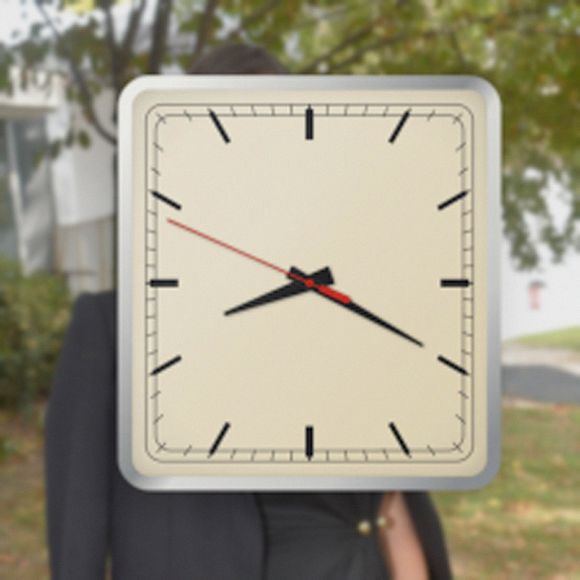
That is 8.19.49
